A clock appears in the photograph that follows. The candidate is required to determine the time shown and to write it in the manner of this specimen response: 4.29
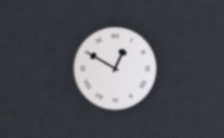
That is 12.50
